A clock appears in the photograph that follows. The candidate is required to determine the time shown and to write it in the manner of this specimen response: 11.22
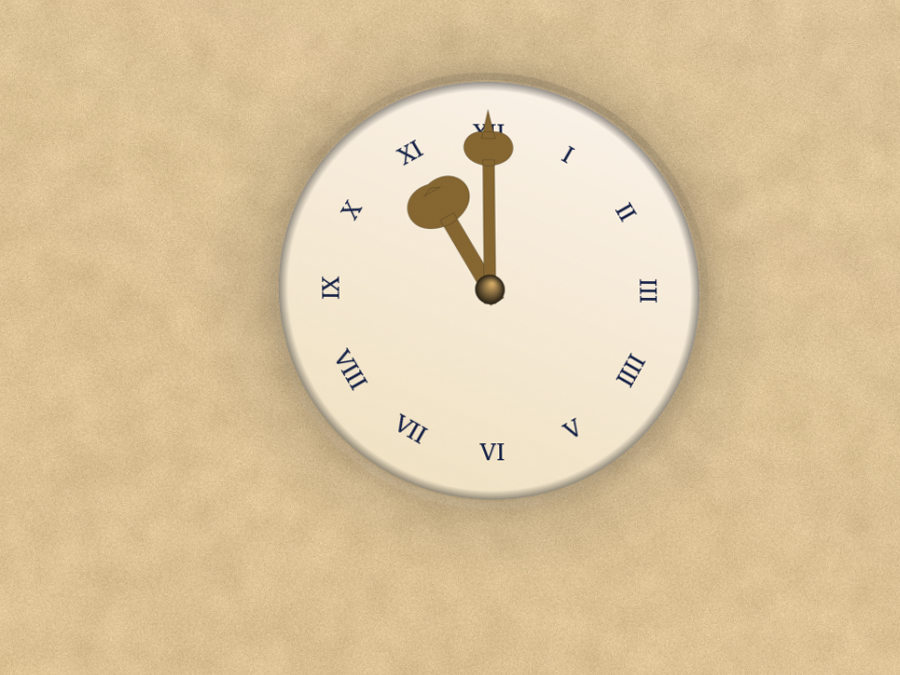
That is 11.00
